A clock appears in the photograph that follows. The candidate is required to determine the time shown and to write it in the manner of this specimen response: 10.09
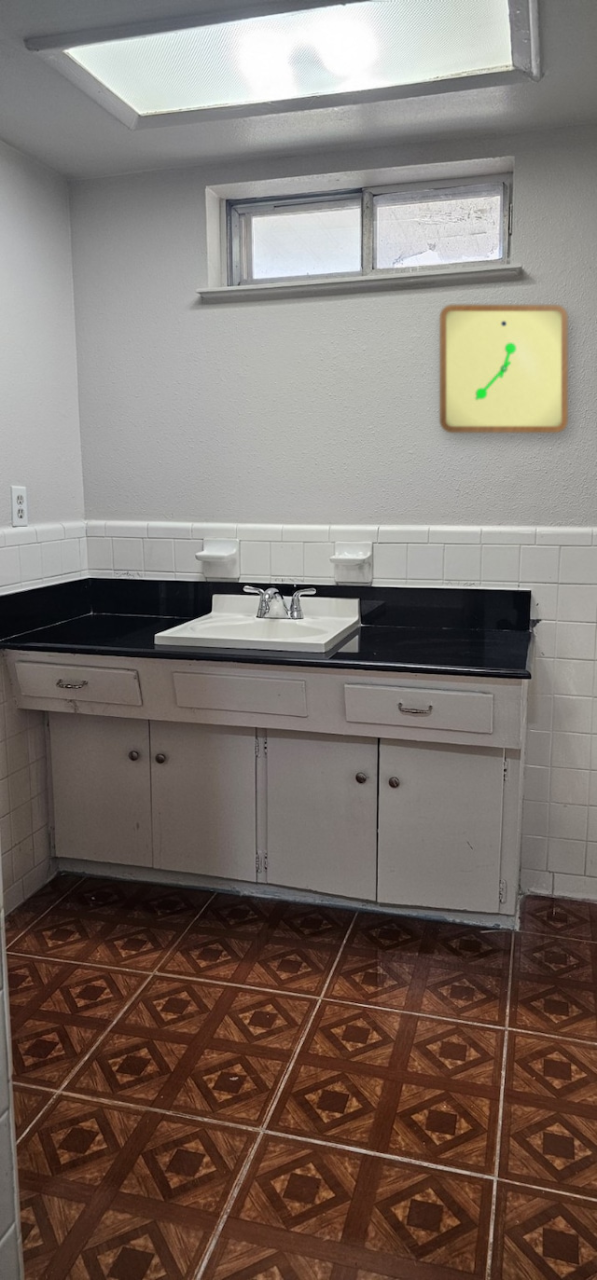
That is 12.37
